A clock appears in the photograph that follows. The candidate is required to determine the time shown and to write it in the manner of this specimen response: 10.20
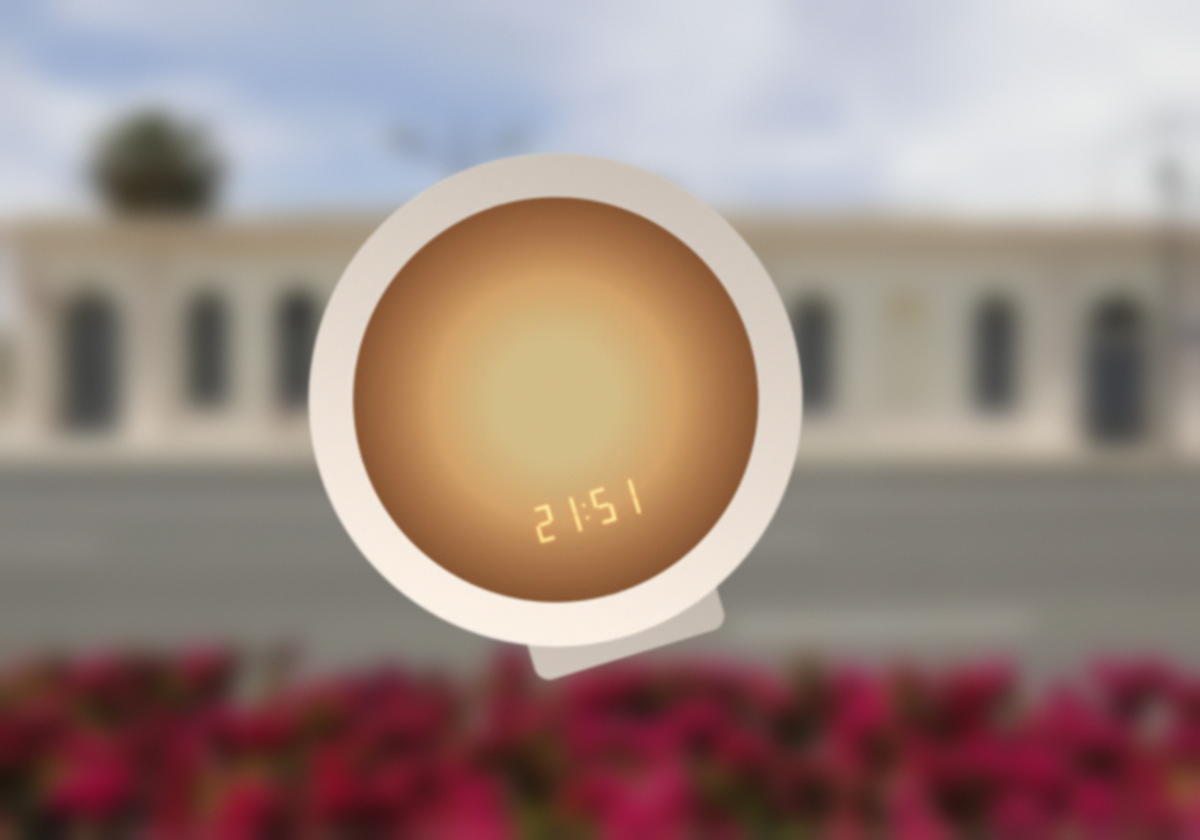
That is 21.51
